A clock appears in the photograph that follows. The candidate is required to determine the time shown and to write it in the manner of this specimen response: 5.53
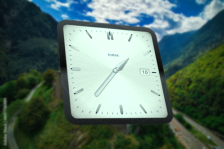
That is 1.37
